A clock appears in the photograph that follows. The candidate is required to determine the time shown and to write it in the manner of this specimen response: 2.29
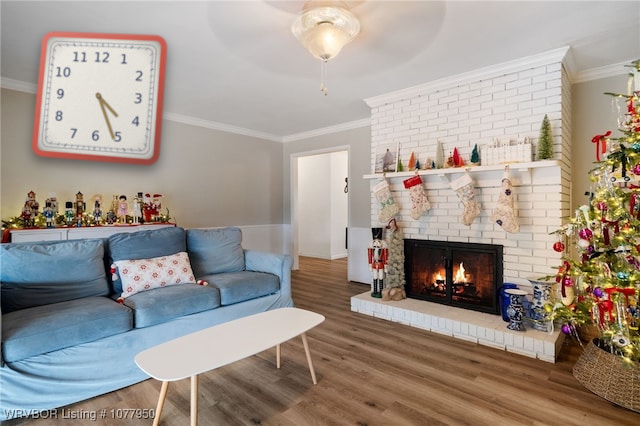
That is 4.26
